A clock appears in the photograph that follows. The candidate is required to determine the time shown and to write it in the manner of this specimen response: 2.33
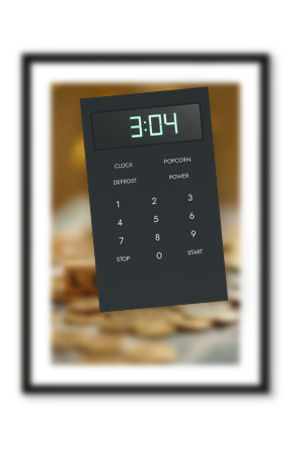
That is 3.04
